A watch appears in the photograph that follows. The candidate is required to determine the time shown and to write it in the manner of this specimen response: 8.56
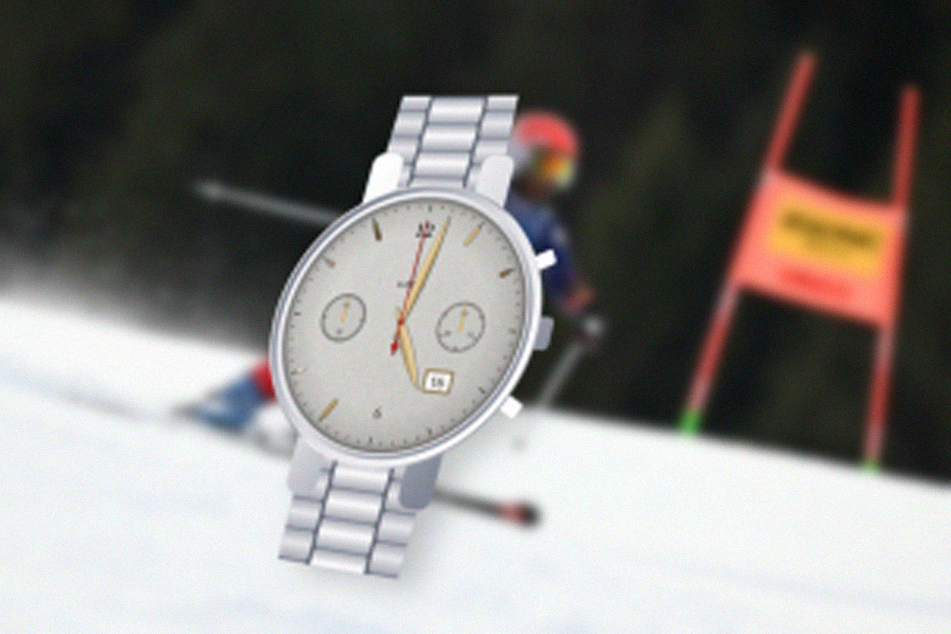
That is 5.02
